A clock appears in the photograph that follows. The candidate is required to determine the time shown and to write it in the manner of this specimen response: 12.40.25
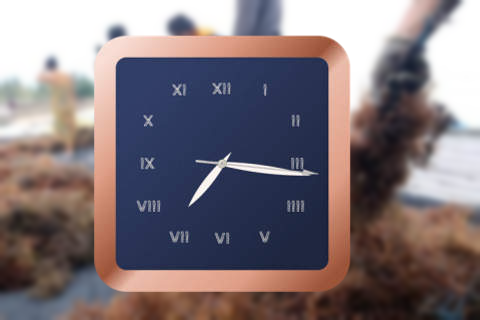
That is 7.16.16
